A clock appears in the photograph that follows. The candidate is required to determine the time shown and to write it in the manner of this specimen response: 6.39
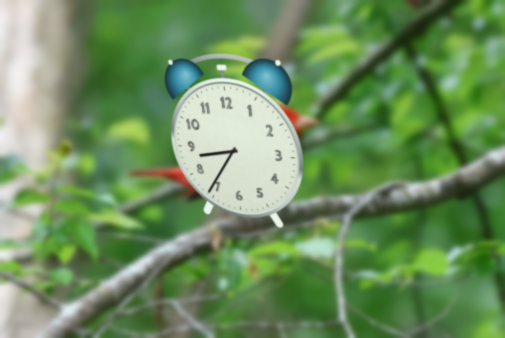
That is 8.36
